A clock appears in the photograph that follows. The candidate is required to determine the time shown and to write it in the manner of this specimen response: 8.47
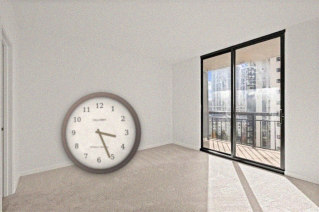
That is 3.26
